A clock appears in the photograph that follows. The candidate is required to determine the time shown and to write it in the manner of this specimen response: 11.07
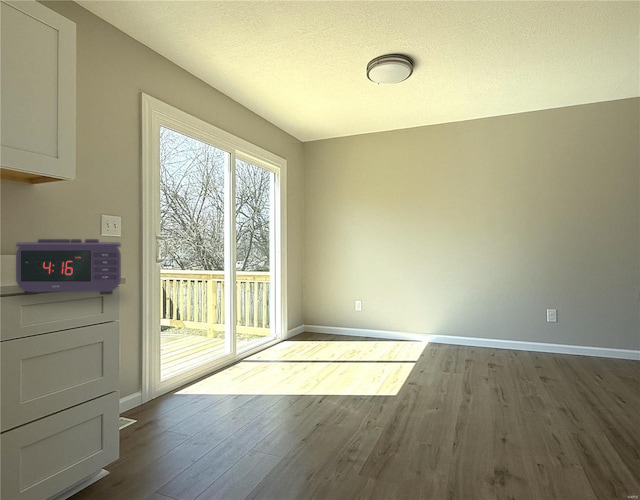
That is 4.16
